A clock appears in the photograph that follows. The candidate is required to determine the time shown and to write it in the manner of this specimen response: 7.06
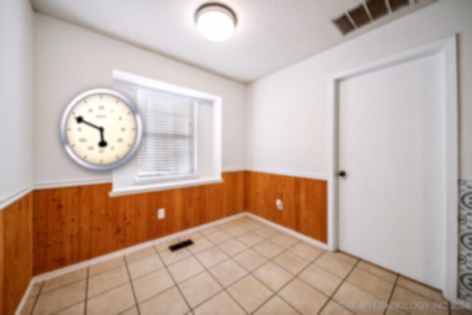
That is 5.49
